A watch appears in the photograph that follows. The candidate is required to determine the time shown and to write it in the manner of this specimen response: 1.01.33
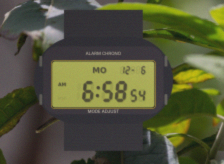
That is 6.58.54
